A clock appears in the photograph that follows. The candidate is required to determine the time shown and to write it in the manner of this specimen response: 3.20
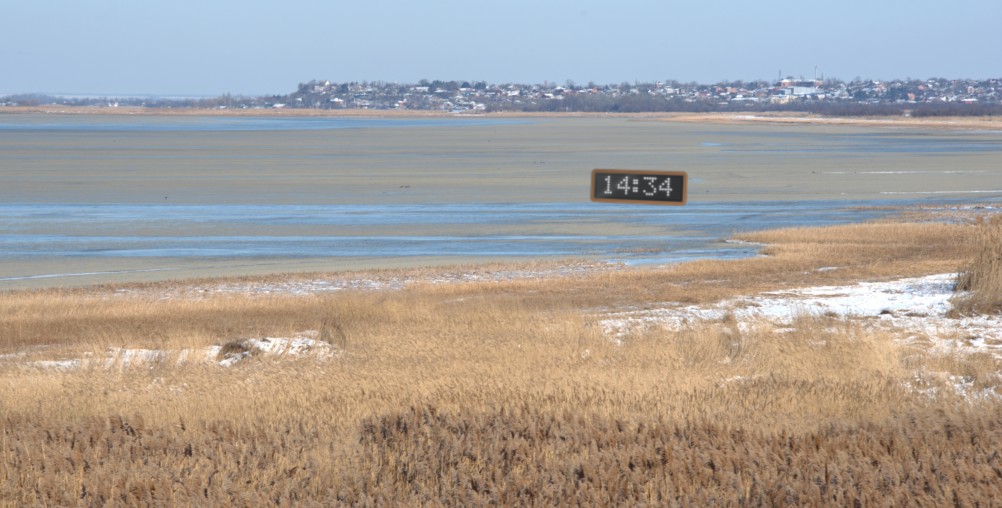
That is 14.34
